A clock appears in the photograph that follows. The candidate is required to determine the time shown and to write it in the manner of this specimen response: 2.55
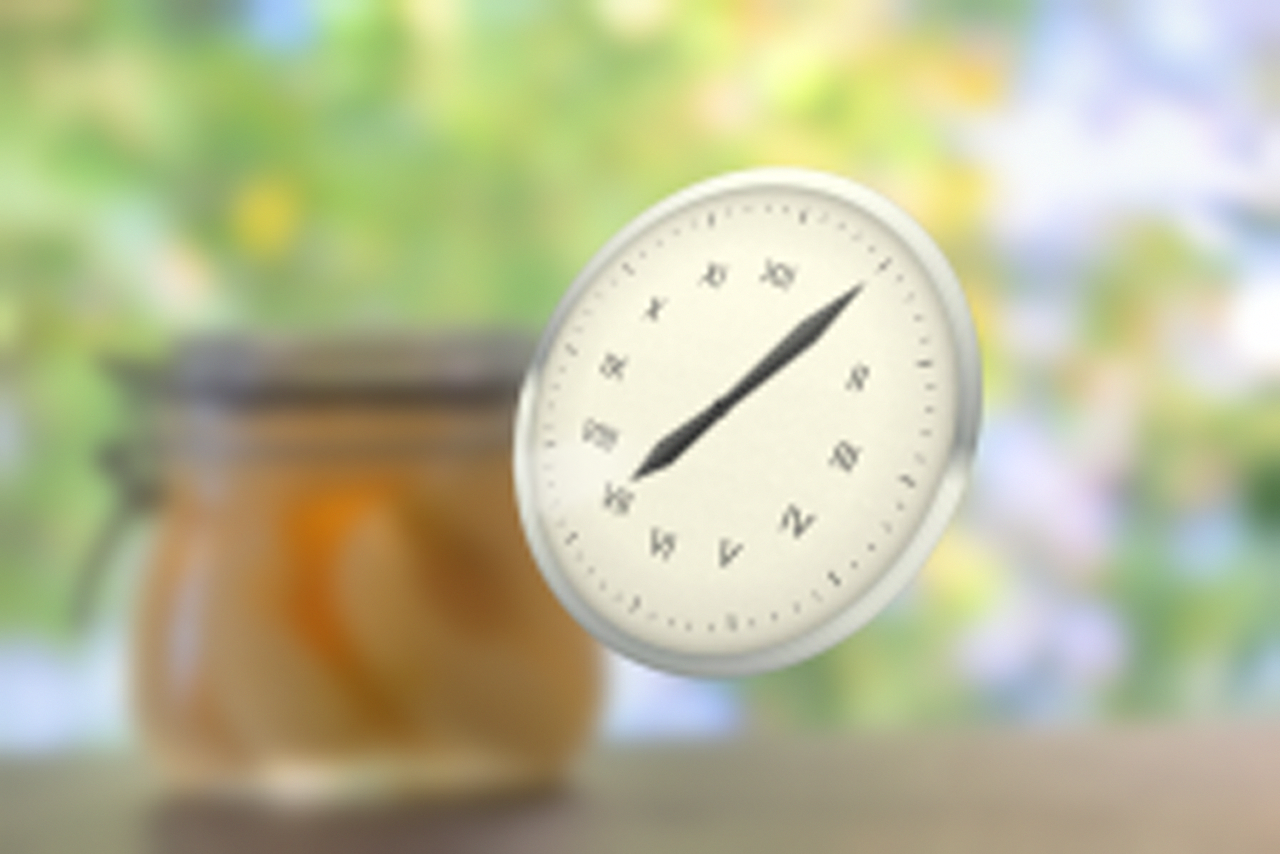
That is 7.05
